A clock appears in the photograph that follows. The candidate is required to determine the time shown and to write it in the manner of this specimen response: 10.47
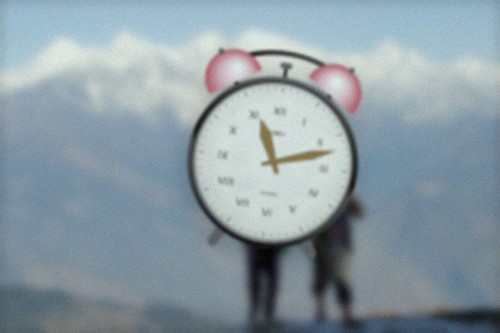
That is 11.12
